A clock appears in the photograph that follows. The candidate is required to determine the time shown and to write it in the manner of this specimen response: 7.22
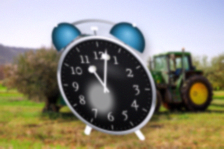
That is 11.02
